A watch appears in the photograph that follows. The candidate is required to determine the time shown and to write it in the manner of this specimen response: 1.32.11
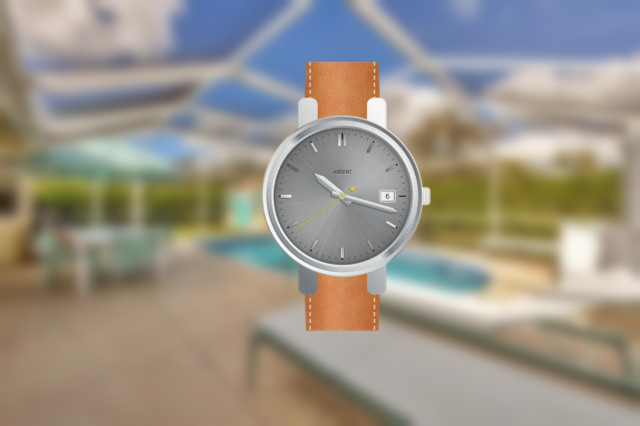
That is 10.17.39
